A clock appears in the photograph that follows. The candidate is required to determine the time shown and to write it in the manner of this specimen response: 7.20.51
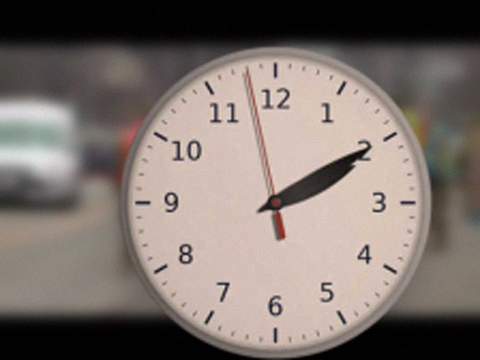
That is 2.09.58
